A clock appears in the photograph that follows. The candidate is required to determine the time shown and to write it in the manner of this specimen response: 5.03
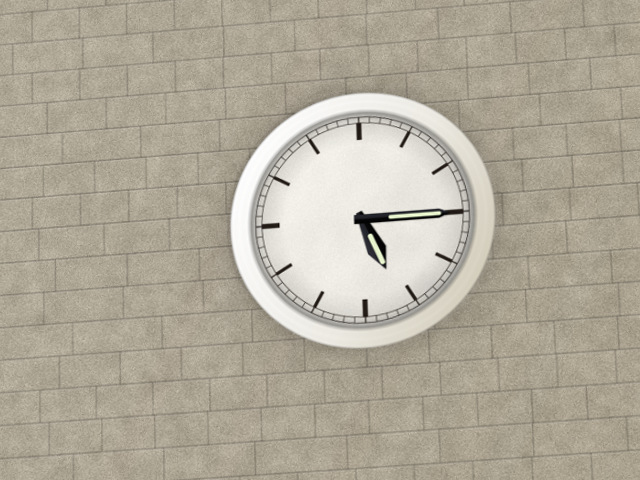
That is 5.15
